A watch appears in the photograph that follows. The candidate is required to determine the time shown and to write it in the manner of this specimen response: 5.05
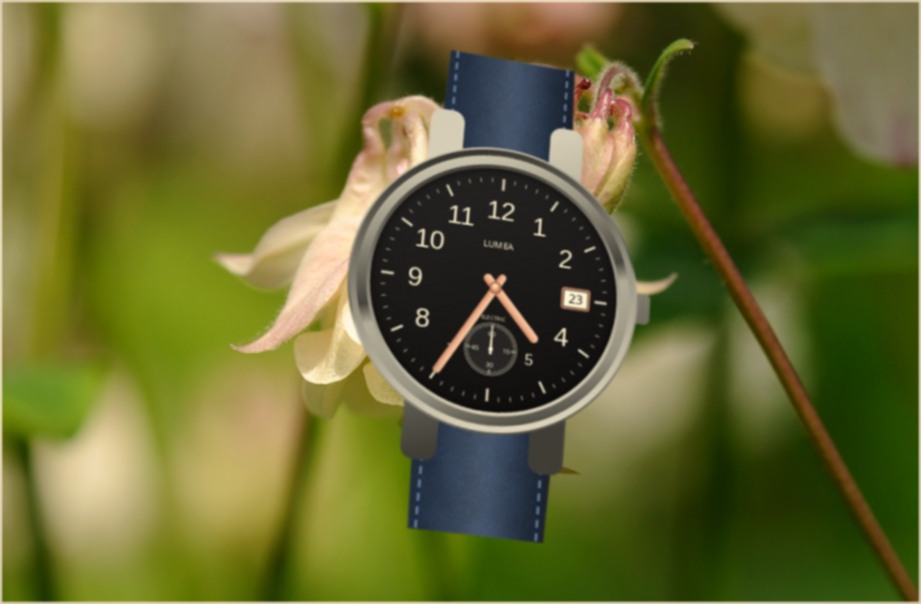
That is 4.35
